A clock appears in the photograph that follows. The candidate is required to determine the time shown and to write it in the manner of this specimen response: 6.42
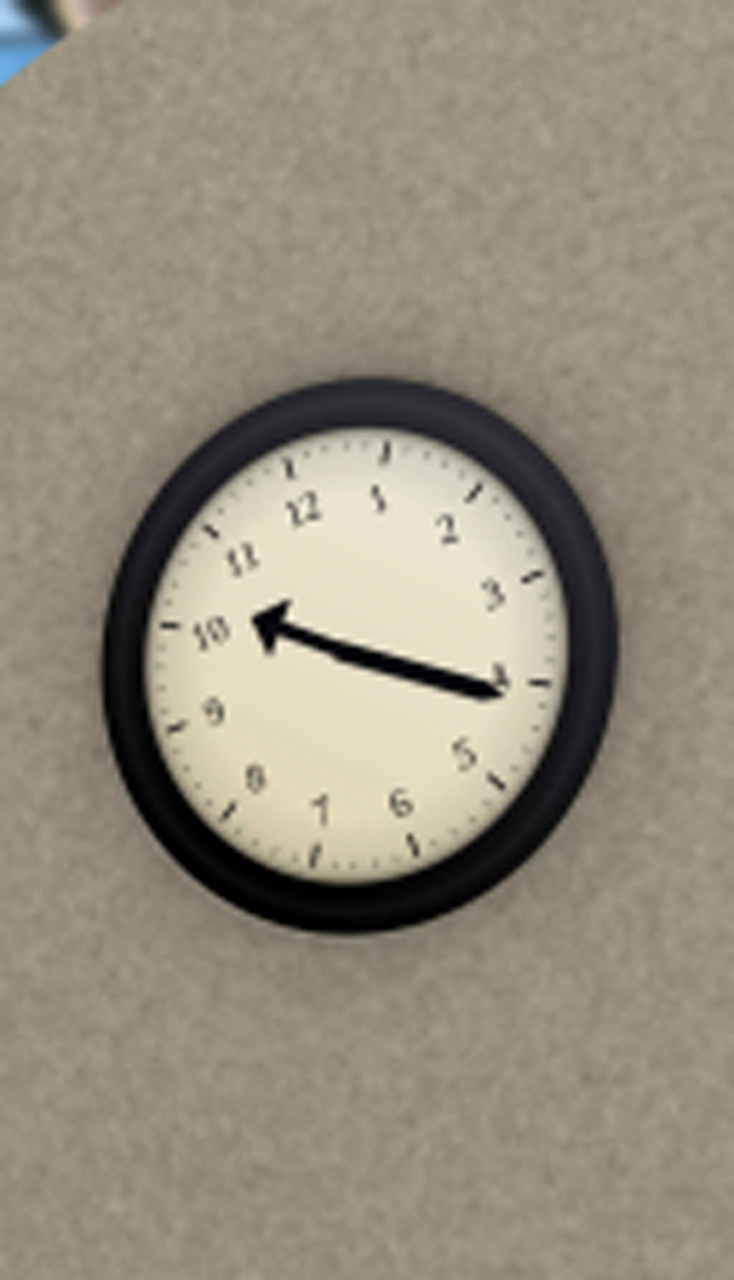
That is 10.21
